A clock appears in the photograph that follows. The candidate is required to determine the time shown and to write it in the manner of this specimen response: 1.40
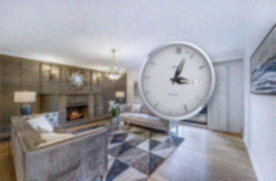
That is 3.03
